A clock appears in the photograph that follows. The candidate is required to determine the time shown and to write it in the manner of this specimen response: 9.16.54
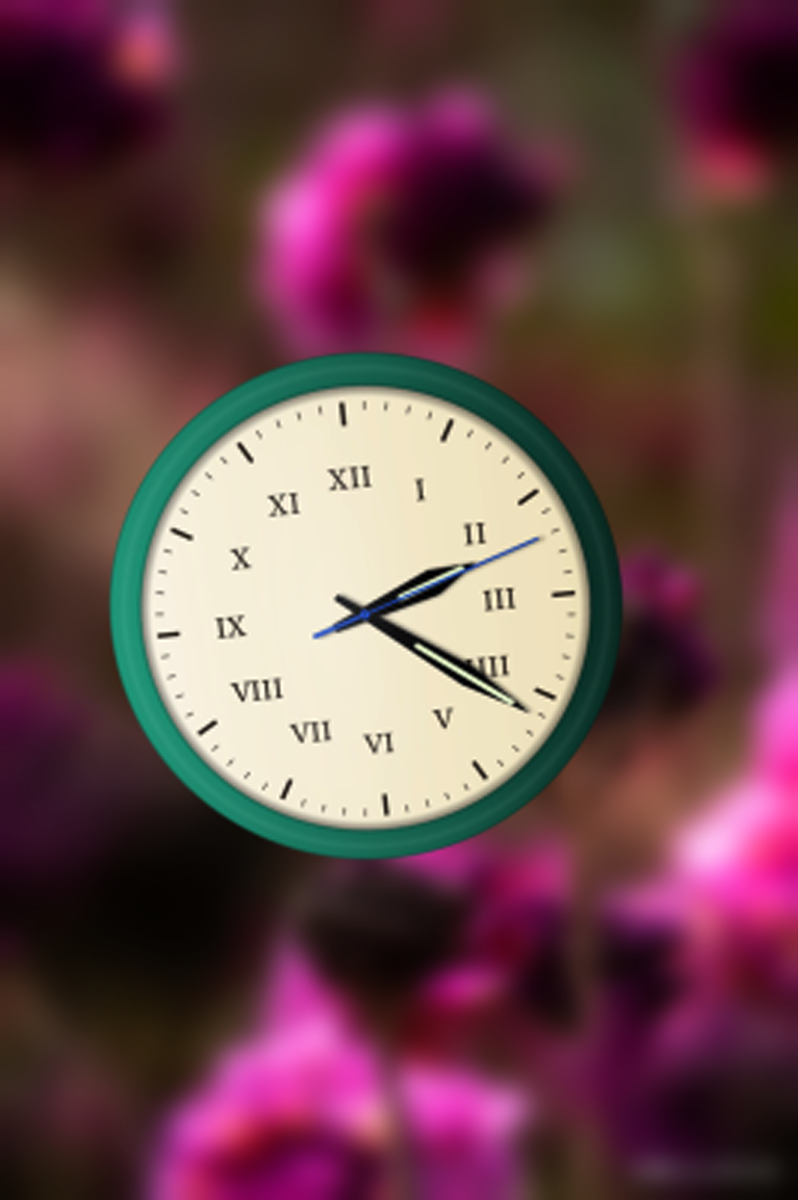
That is 2.21.12
